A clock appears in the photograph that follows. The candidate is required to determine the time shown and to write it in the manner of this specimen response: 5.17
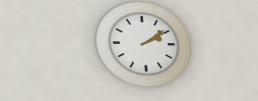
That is 2.09
